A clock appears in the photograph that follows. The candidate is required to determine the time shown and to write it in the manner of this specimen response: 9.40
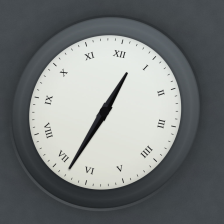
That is 12.33
